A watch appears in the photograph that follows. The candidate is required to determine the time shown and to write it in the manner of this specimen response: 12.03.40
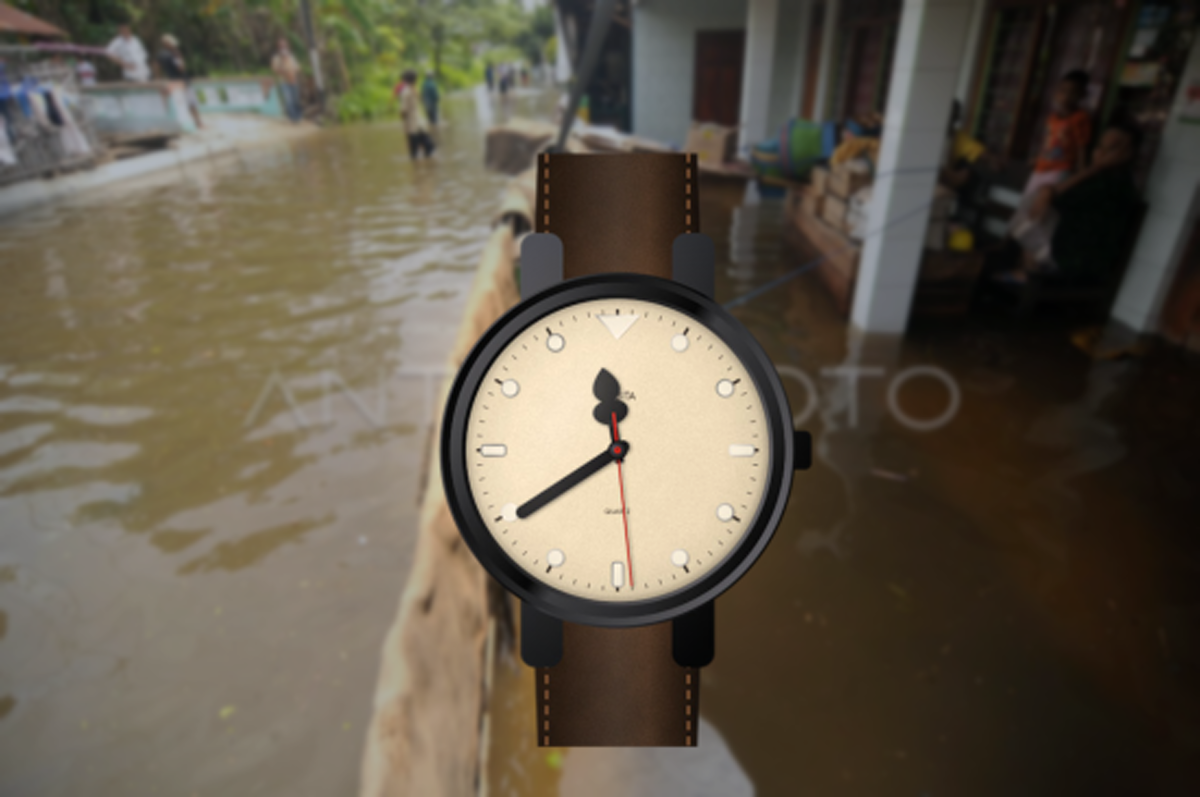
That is 11.39.29
